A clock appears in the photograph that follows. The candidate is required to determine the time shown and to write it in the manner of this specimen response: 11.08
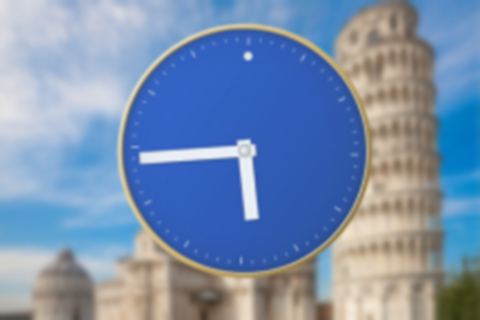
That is 5.44
